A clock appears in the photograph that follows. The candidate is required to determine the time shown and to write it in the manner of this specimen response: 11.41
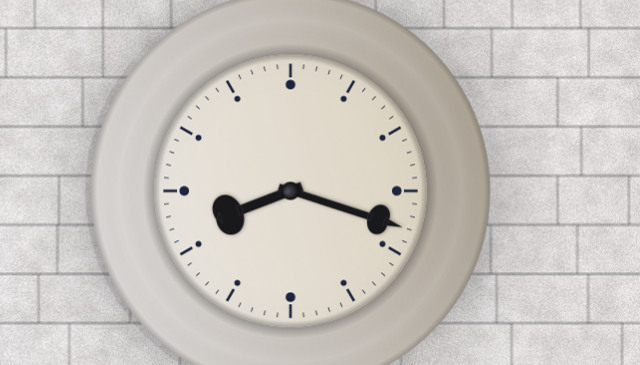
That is 8.18
